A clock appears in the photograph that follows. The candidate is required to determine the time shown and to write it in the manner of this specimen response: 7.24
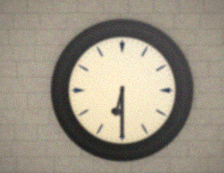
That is 6.30
